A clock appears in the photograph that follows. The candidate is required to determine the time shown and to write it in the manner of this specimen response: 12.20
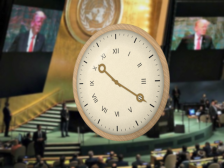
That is 10.20
